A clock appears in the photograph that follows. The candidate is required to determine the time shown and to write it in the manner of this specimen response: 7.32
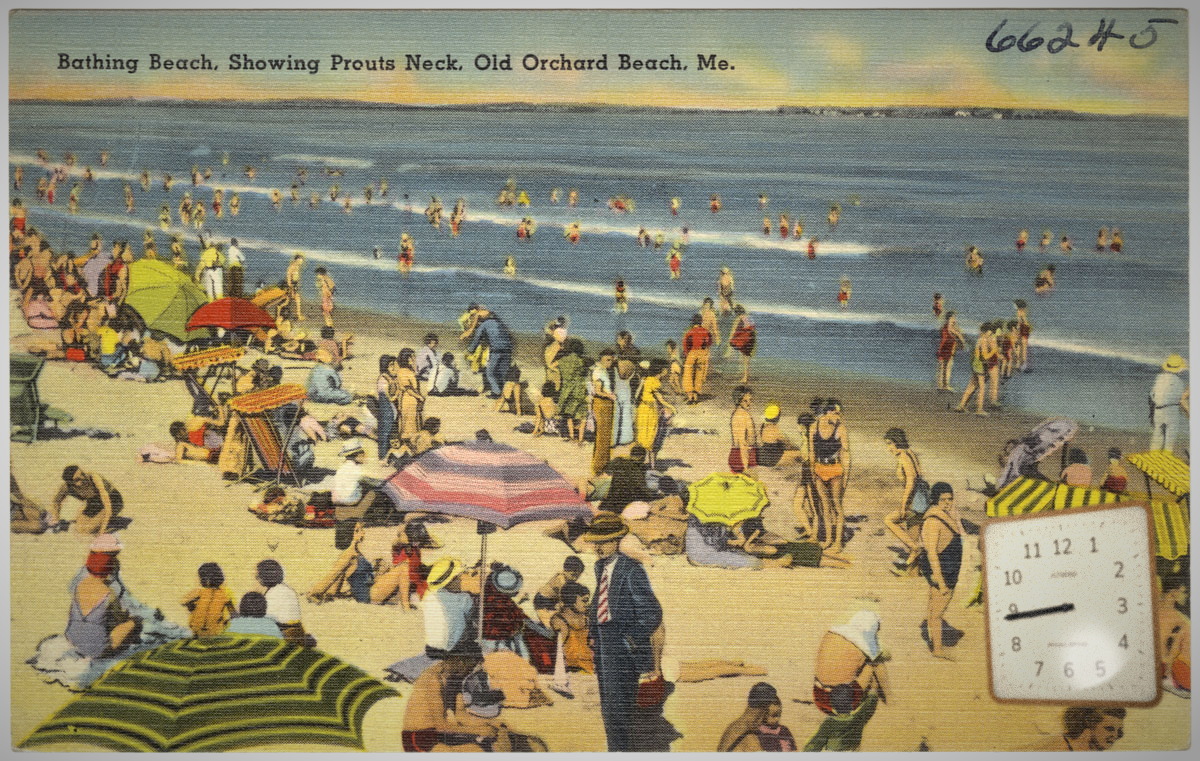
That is 8.44
